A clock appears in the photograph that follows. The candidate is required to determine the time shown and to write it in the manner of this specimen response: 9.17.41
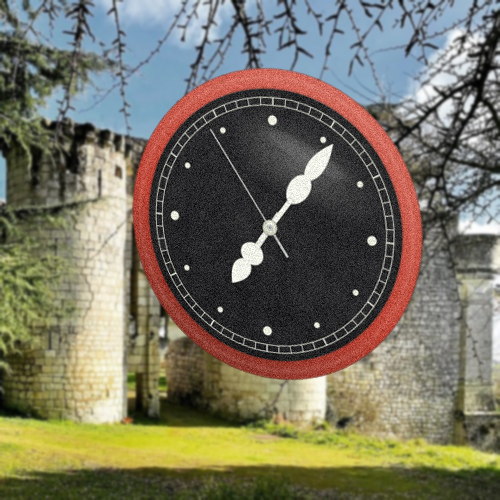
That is 7.05.54
